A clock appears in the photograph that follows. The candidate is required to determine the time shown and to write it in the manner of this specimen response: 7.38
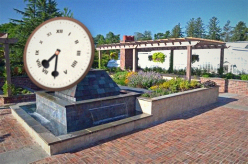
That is 7.30
